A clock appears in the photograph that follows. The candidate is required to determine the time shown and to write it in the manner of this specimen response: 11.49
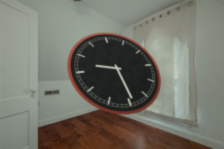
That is 9.29
